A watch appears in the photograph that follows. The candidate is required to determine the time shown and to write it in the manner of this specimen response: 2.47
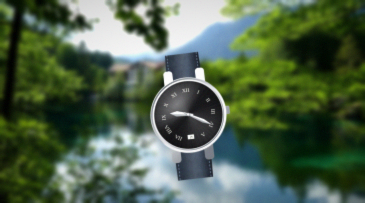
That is 9.20
